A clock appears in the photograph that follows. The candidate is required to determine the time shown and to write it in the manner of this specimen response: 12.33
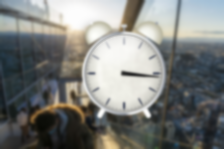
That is 3.16
